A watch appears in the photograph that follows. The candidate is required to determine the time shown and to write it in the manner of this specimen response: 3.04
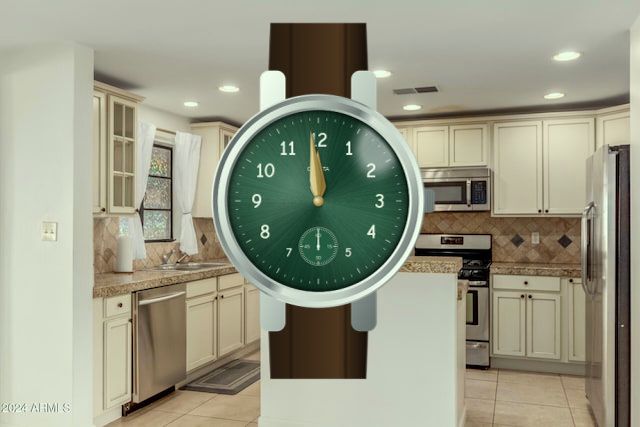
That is 11.59
